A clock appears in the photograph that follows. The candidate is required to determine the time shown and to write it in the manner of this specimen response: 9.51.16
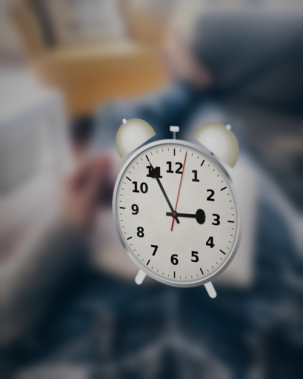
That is 2.55.02
